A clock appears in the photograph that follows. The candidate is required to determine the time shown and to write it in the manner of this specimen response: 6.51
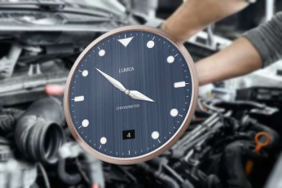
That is 3.52
